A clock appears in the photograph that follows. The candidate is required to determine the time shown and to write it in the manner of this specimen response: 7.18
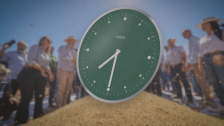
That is 7.30
